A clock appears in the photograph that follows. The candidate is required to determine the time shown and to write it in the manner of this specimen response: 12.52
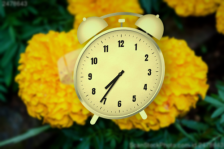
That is 7.36
